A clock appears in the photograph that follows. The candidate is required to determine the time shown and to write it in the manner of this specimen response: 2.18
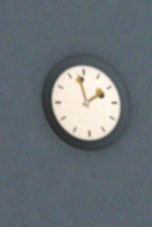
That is 1.58
